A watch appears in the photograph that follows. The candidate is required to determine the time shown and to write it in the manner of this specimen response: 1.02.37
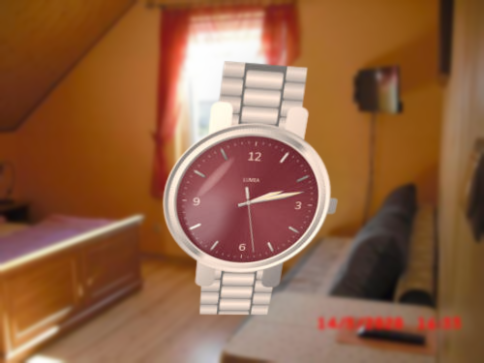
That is 2.12.28
